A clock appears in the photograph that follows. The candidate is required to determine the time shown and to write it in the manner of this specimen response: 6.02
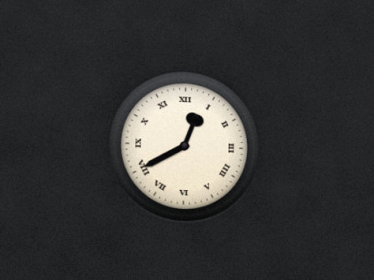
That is 12.40
